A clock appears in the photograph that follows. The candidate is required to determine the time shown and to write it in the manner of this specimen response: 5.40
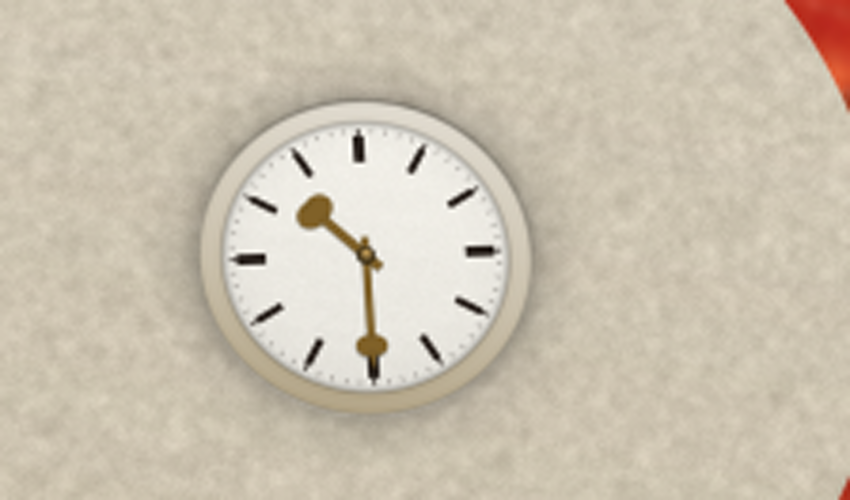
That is 10.30
